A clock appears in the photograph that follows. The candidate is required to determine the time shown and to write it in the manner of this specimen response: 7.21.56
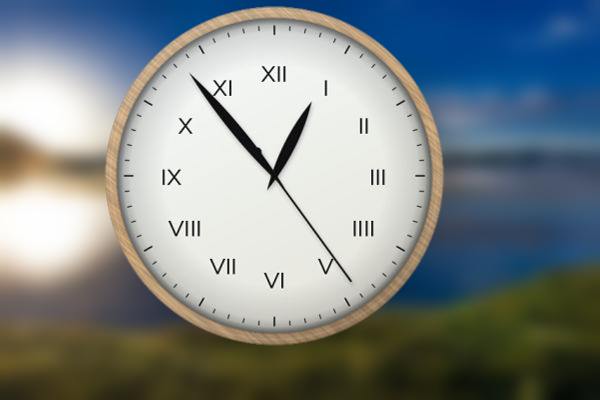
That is 12.53.24
